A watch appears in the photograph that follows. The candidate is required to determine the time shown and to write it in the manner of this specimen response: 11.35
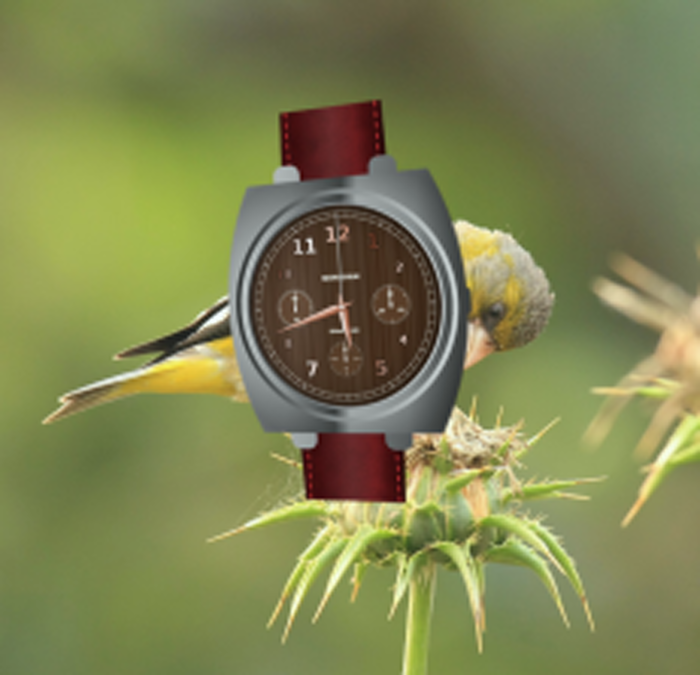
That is 5.42
